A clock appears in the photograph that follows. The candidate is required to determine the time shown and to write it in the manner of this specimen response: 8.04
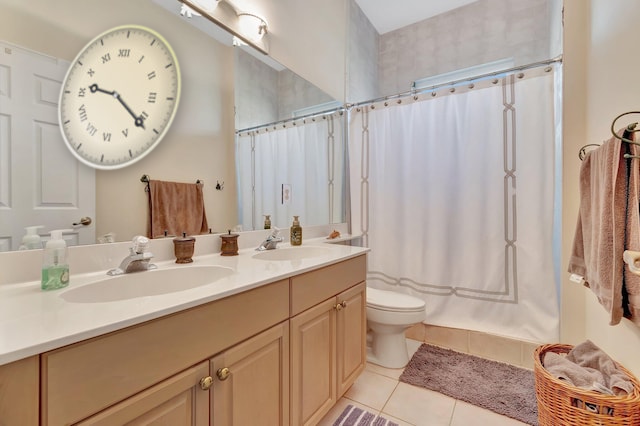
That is 9.21
